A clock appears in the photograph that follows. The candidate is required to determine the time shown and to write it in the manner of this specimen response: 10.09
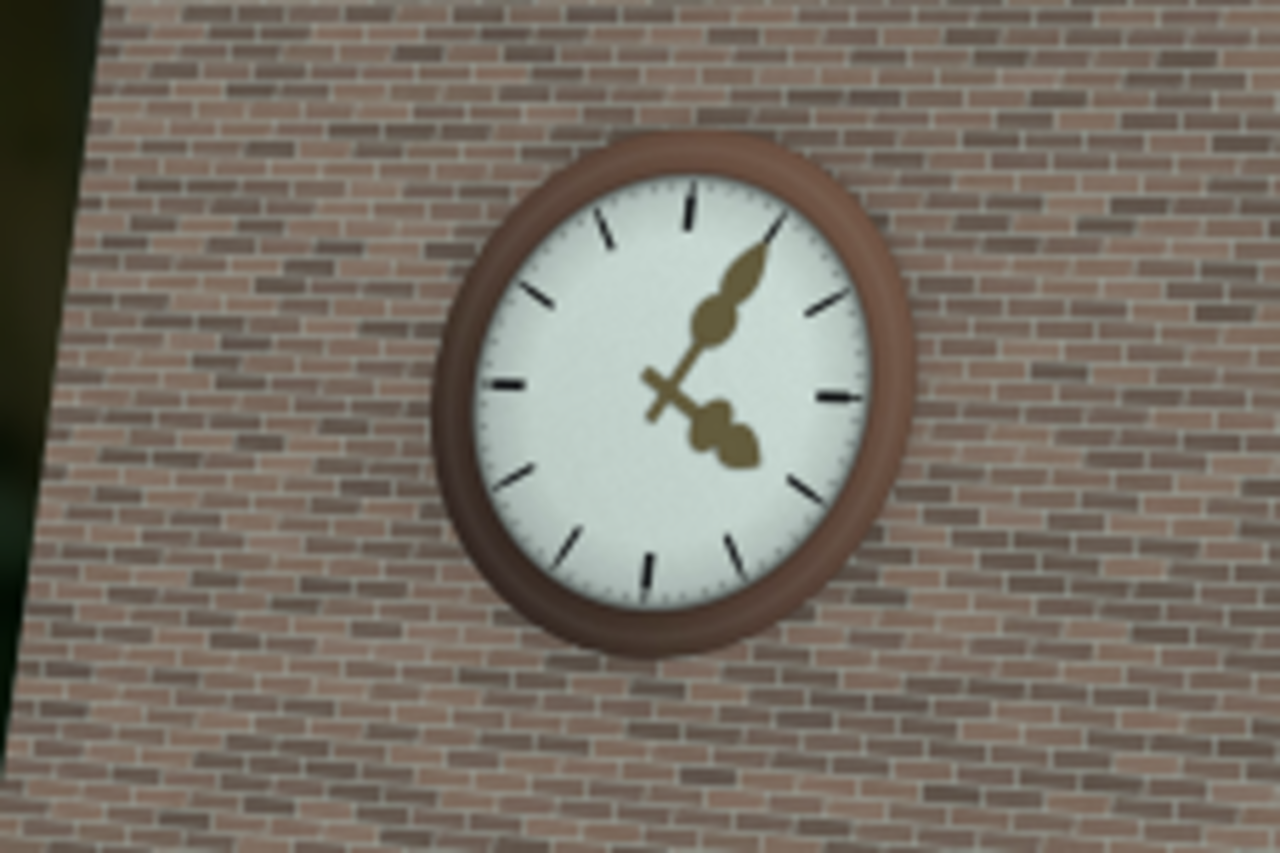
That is 4.05
